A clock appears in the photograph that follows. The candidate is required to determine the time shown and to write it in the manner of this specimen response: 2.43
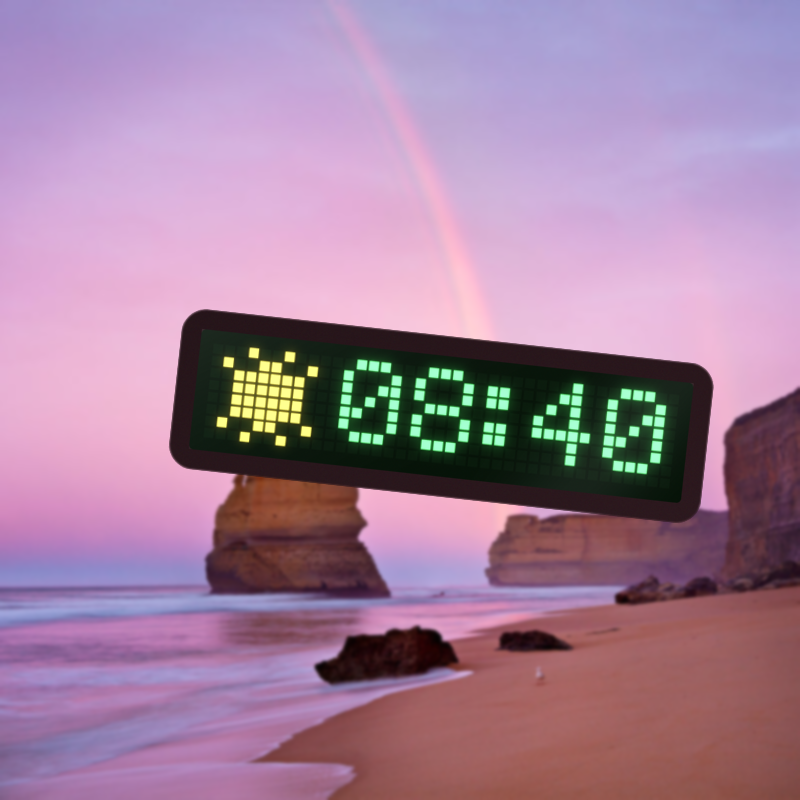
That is 8.40
